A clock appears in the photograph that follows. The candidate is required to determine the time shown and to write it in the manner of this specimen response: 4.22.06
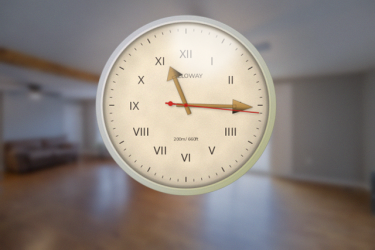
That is 11.15.16
